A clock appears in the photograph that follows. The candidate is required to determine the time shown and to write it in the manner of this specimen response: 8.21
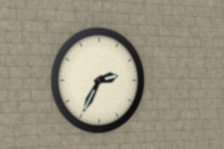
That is 2.35
